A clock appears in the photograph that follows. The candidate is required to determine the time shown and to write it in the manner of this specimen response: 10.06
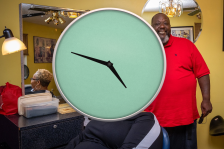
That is 4.48
